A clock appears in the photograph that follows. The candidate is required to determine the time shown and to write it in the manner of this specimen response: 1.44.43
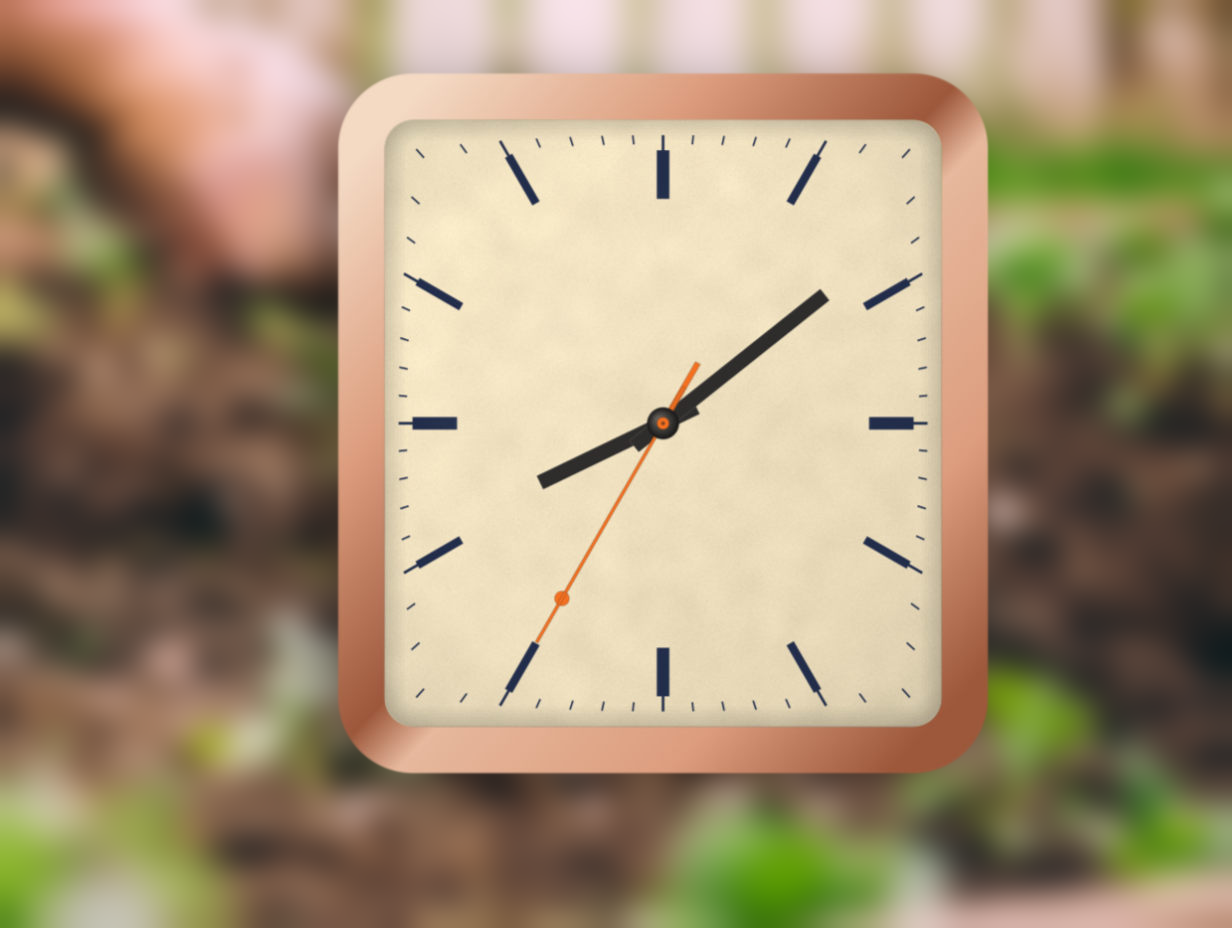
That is 8.08.35
